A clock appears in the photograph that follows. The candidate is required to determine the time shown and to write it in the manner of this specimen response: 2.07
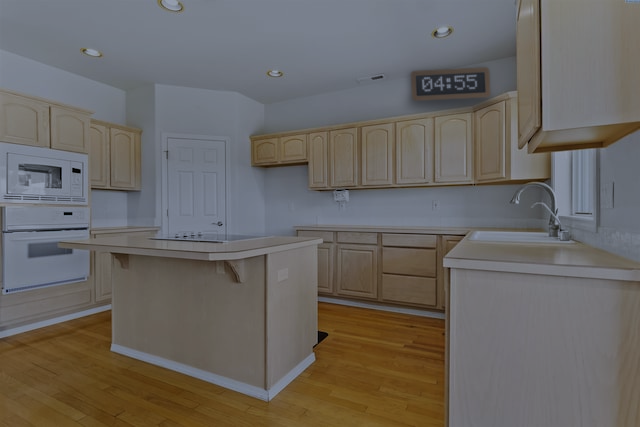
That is 4.55
